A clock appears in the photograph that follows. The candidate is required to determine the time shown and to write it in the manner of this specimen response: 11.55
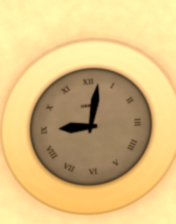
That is 9.02
